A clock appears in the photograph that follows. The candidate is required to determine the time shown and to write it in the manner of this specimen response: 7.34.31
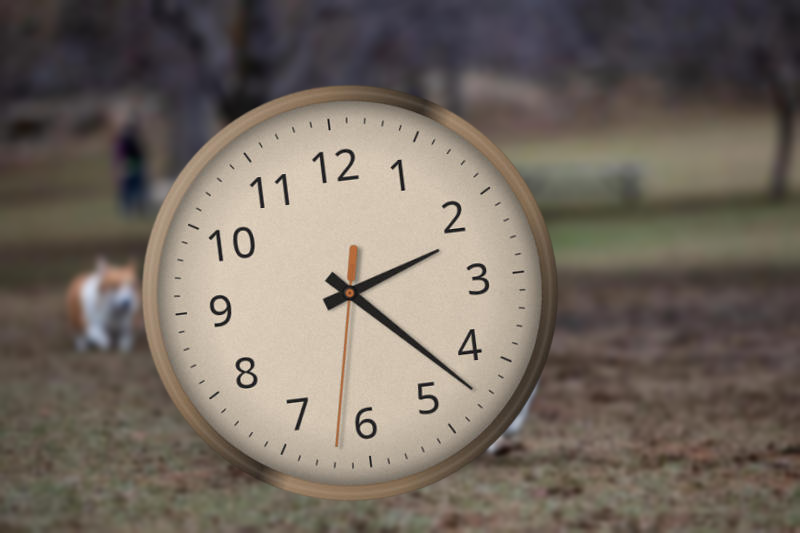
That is 2.22.32
